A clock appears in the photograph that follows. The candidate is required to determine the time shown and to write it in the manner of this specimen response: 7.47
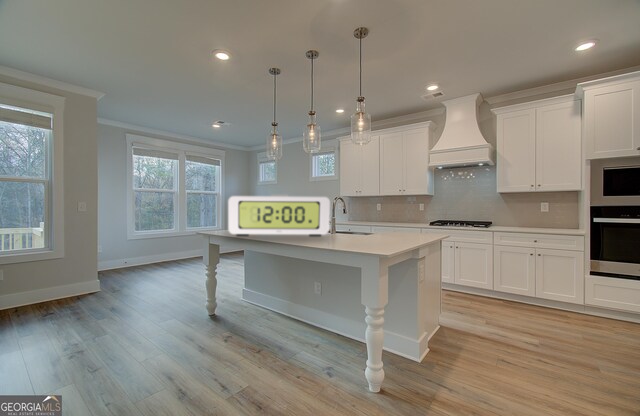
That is 12.00
